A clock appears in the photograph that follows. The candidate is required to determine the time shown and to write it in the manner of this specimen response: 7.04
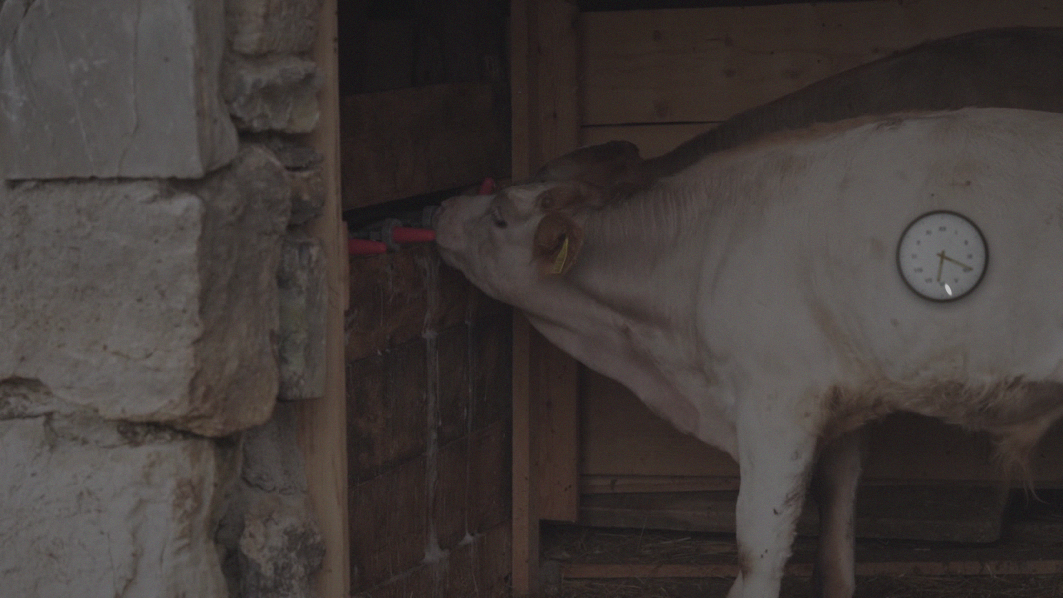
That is 6.19
